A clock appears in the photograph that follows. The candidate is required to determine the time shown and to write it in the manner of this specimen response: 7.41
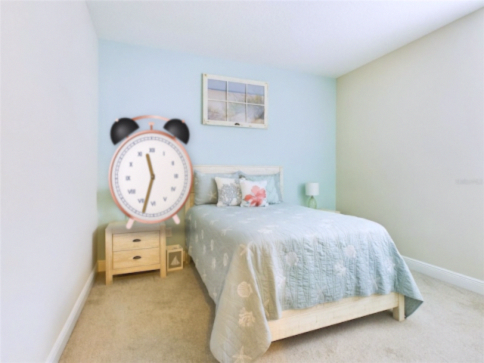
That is 11.33
